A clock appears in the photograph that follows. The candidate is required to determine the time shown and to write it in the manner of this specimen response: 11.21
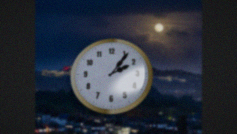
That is 2.06
